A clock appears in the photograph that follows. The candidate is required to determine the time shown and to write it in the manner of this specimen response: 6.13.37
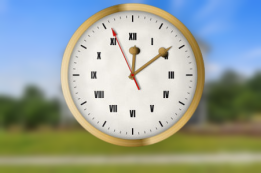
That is 12.08.56
